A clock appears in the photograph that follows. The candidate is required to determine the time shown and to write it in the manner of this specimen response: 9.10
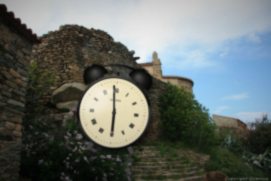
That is 5.59
